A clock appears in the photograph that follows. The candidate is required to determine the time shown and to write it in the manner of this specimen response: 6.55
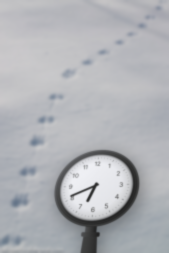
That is 6.41
